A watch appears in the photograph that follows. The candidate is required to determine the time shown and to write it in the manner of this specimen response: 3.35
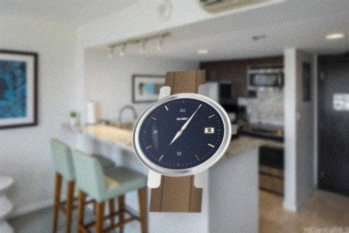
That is 7.05
